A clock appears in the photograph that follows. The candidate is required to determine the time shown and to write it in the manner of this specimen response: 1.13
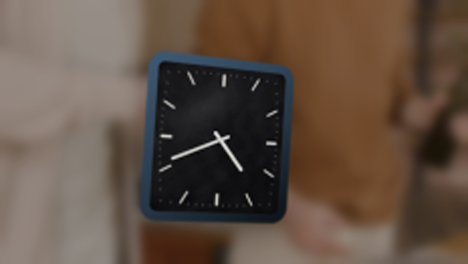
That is 4.41
